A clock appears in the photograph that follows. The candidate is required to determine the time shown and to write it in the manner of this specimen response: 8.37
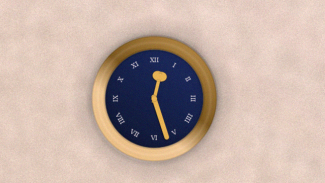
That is 12.27
